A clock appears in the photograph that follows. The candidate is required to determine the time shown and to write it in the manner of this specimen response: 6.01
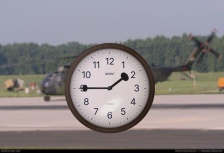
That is 1.45
